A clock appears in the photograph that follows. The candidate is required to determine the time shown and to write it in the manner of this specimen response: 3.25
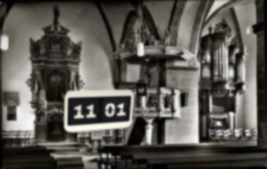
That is 11.01
